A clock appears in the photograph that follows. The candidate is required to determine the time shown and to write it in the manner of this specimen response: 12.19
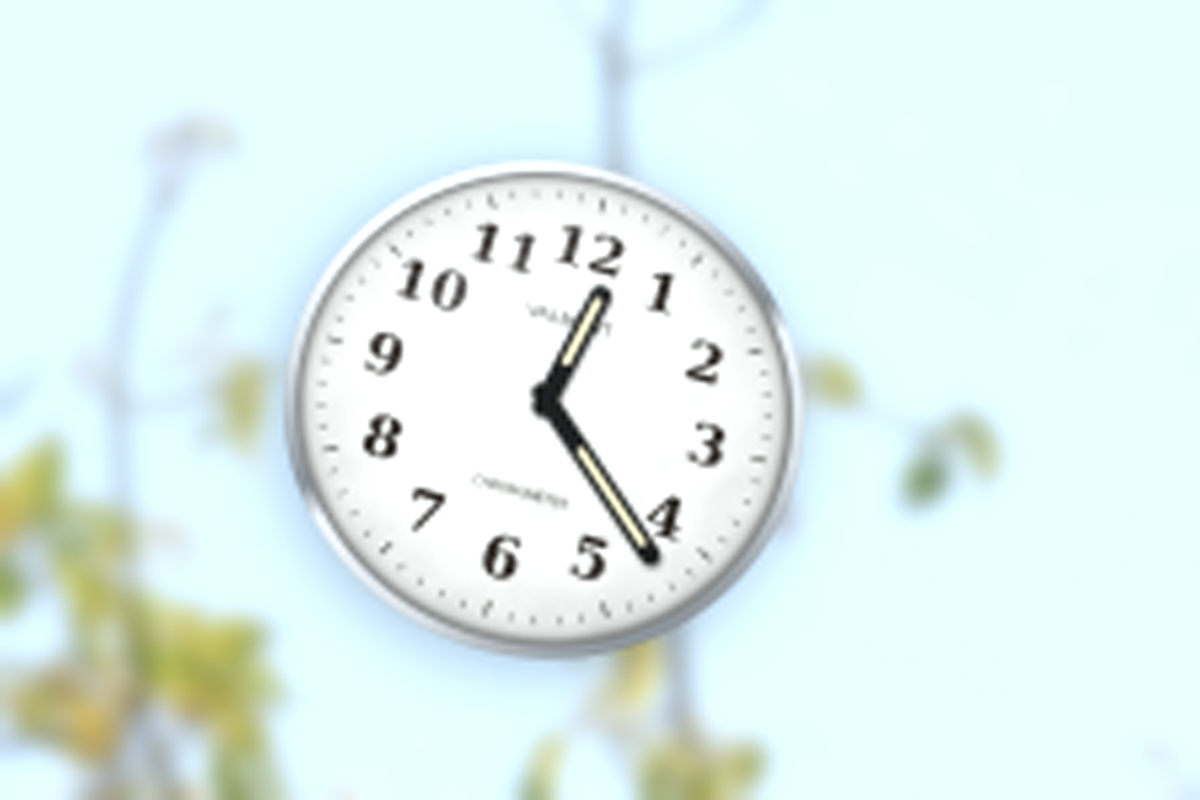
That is 12.22
